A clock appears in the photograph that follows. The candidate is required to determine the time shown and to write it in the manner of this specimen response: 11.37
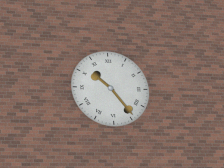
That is 10.24
